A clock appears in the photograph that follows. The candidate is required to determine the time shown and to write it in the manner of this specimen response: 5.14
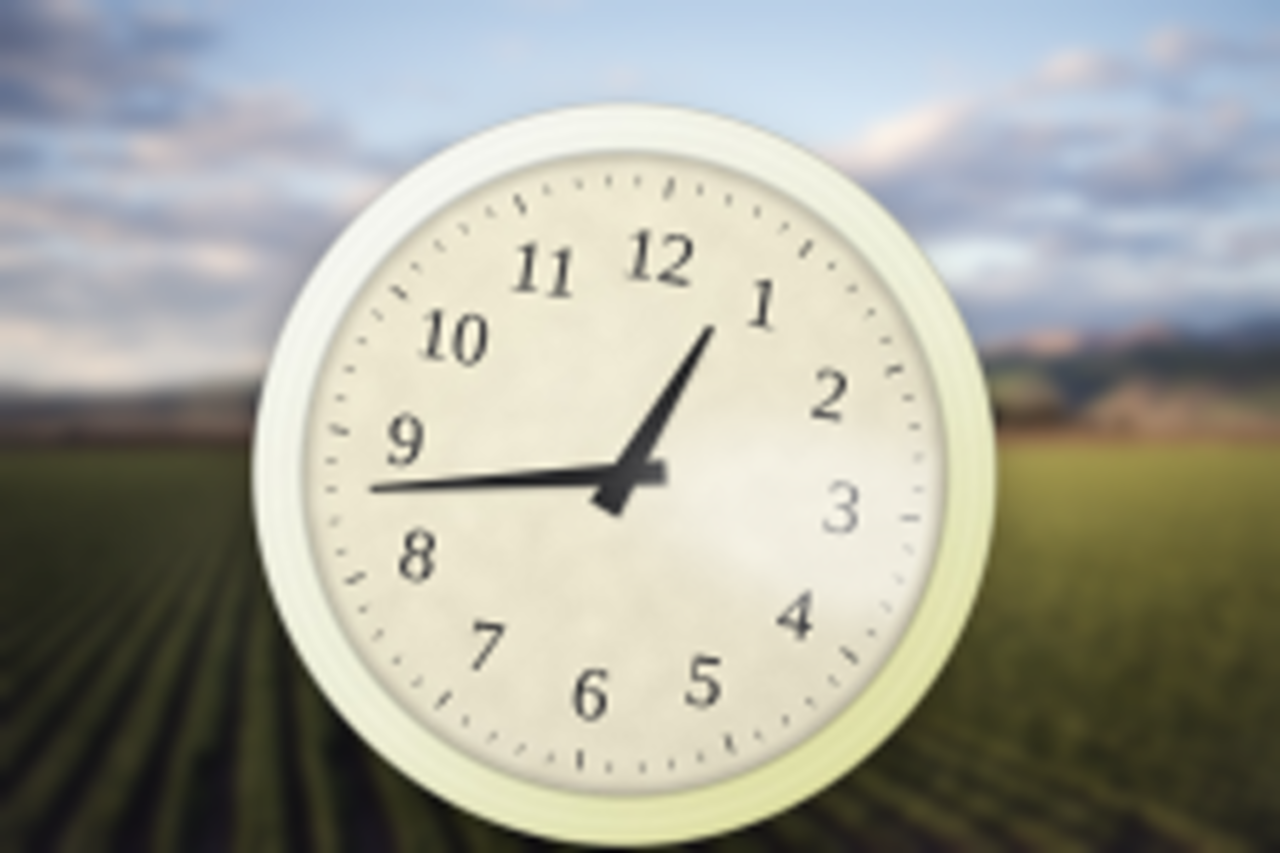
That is 12.43
